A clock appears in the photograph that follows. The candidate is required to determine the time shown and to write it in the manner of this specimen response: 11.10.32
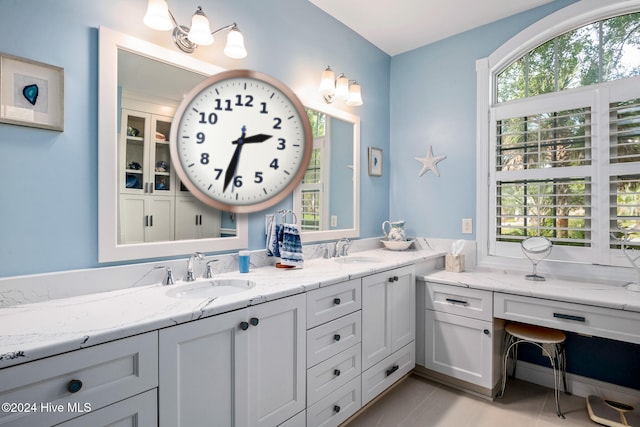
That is 2.32.31
